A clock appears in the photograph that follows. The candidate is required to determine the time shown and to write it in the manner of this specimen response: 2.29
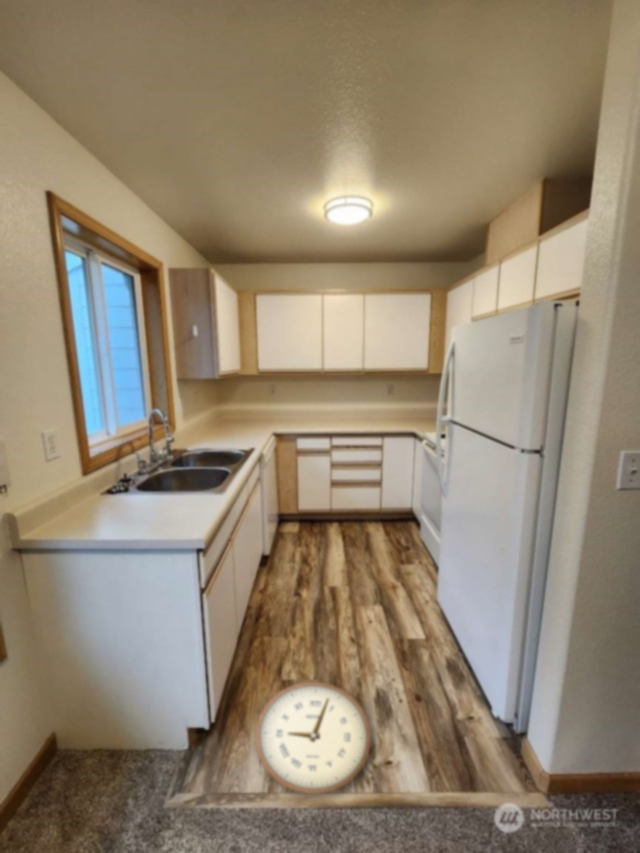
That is 9.03
